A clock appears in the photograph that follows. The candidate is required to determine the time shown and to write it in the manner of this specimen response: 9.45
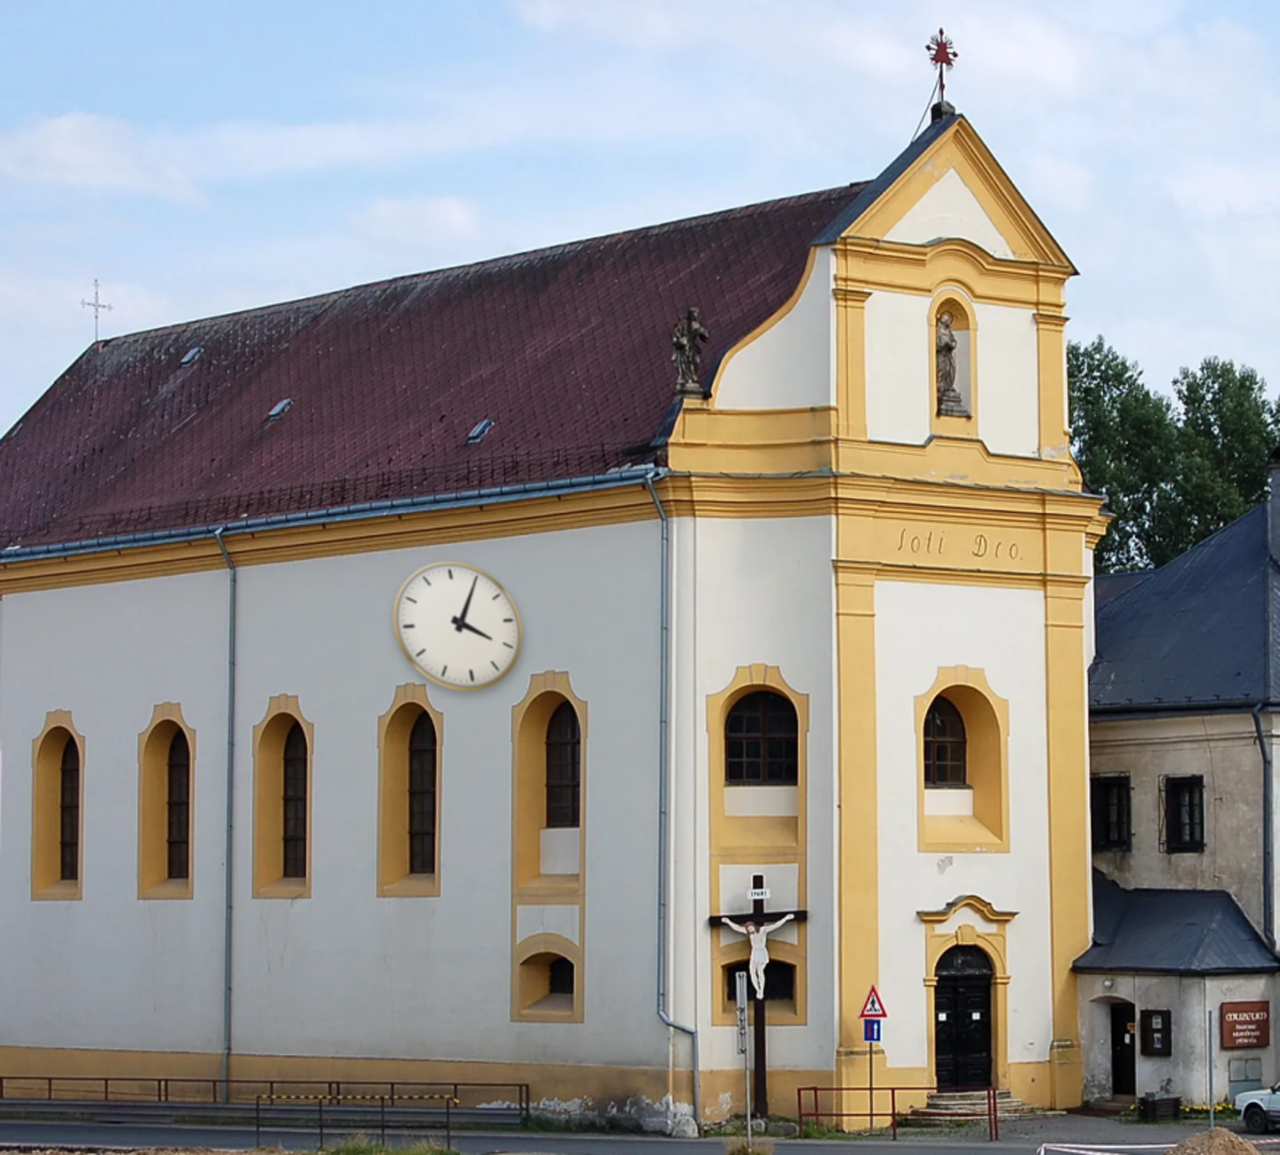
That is 4.05
